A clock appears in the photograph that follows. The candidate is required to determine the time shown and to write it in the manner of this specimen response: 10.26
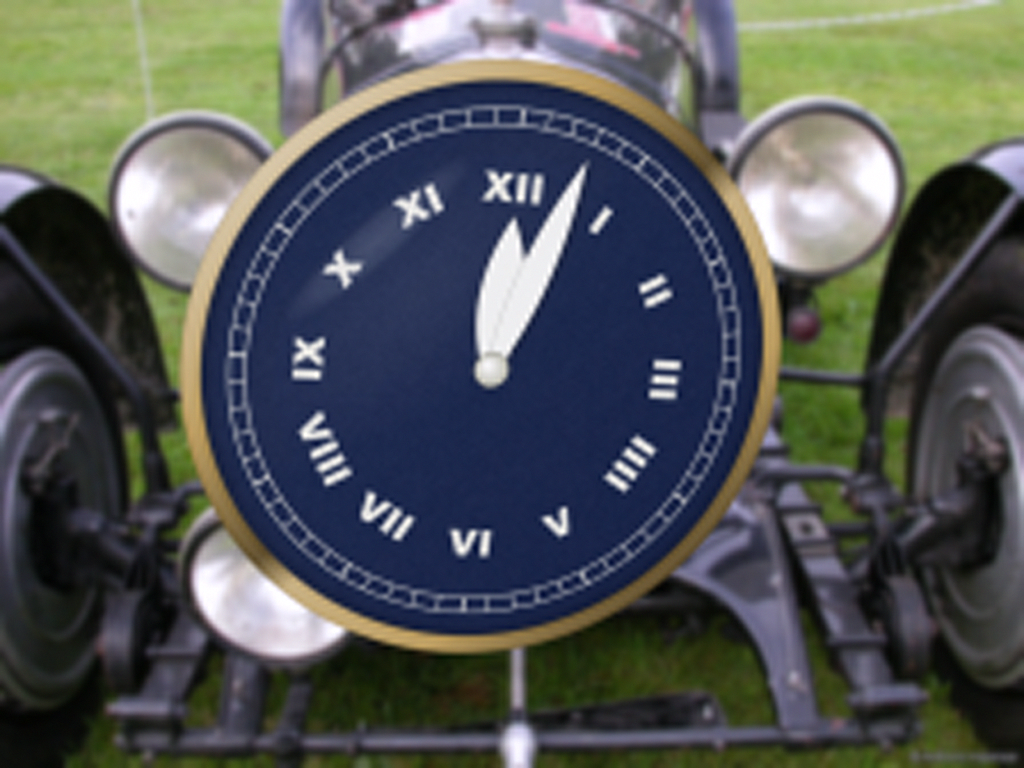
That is 12.03
